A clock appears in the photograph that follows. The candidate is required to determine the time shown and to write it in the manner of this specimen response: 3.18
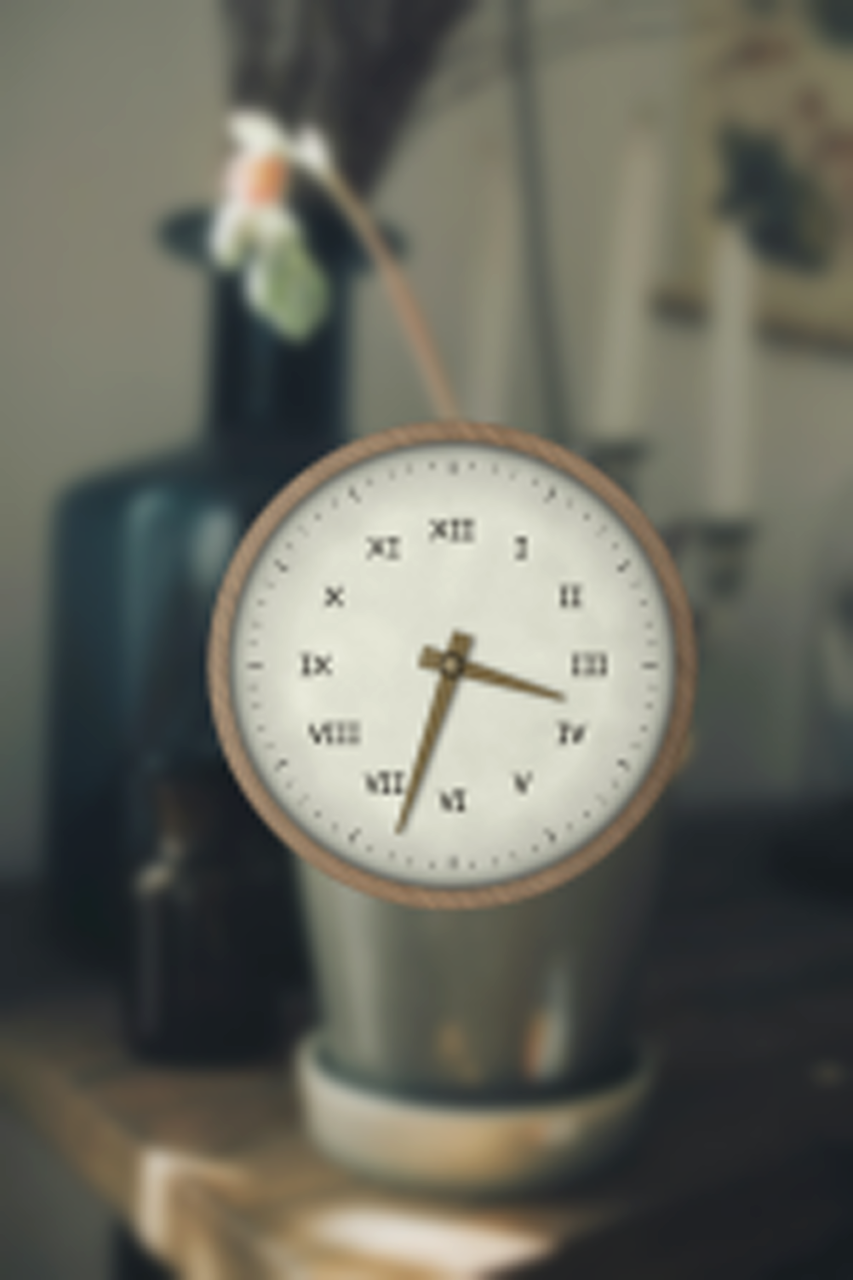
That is 3.33
